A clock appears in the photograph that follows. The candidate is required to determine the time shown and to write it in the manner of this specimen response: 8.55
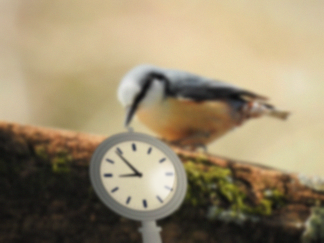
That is 8.54
